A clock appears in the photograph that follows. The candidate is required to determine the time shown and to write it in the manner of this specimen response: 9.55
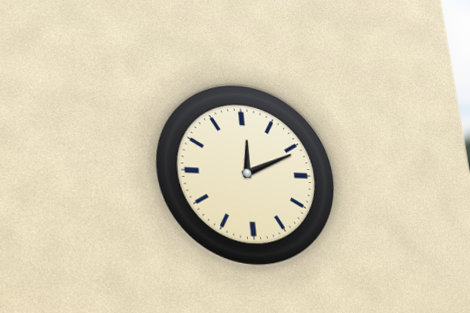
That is 12.11
